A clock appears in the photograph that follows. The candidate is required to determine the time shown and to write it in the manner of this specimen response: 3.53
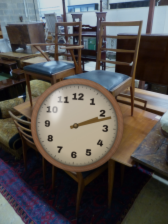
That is 2.12
